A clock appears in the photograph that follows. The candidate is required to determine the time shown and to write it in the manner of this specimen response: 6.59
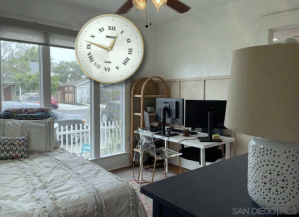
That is 12.47
